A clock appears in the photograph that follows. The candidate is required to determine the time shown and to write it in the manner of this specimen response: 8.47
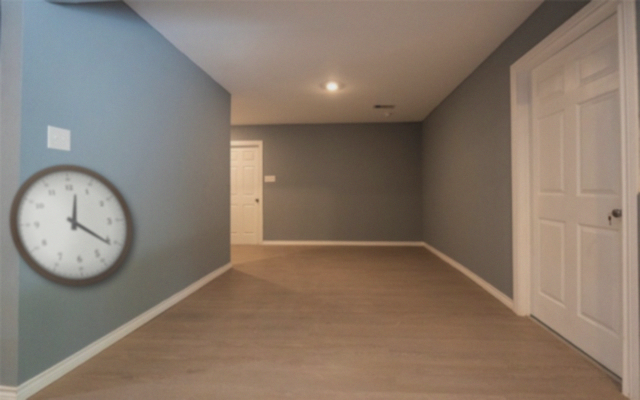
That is 12.21
